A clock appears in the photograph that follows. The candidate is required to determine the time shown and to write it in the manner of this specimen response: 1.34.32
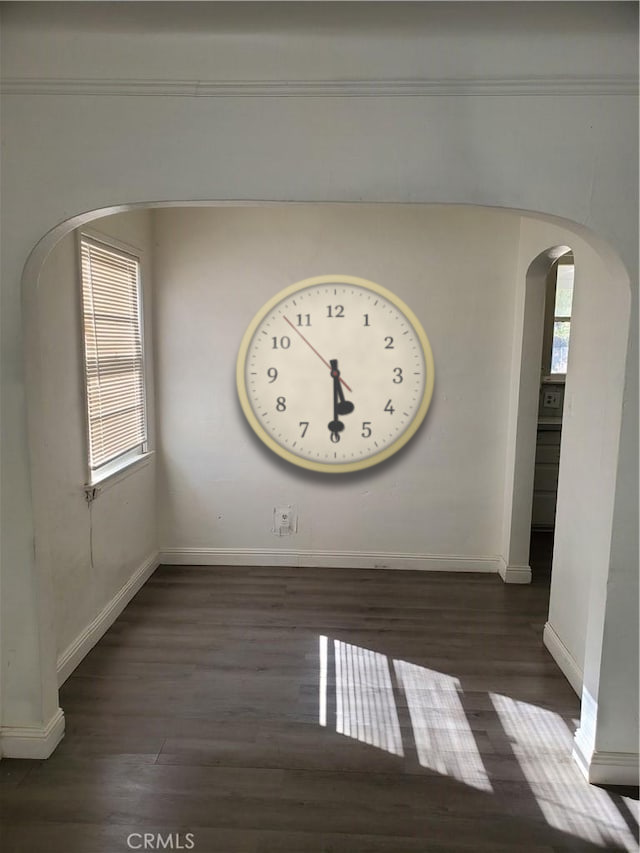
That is 5.29.53
